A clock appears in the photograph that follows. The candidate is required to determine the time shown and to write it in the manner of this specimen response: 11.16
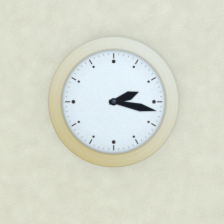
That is 2.17
